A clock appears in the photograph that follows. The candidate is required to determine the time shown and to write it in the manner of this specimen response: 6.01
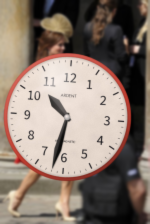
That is 10.32
